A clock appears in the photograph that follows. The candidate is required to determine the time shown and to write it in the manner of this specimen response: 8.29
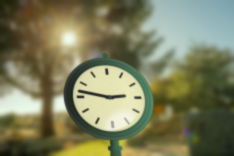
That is 2.47
